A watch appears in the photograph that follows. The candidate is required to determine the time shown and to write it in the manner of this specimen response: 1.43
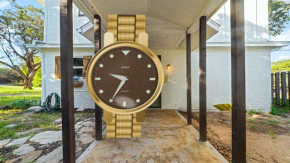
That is 9.35
